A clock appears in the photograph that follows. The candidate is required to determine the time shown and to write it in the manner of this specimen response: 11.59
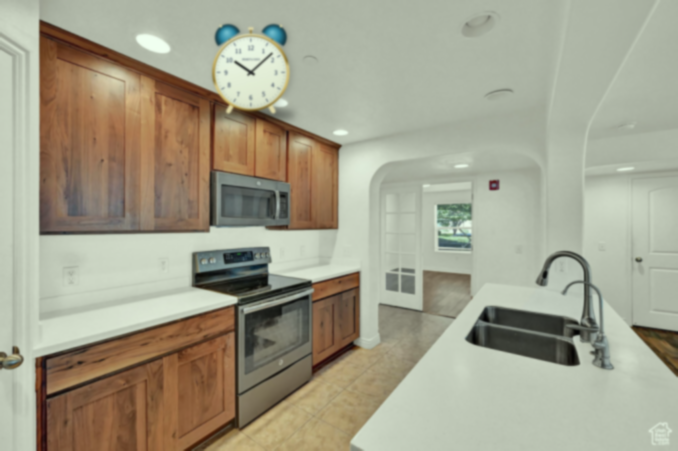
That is 10.08
